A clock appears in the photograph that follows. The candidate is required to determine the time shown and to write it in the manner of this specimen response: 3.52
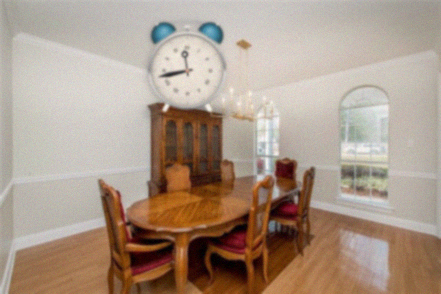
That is 11.43
